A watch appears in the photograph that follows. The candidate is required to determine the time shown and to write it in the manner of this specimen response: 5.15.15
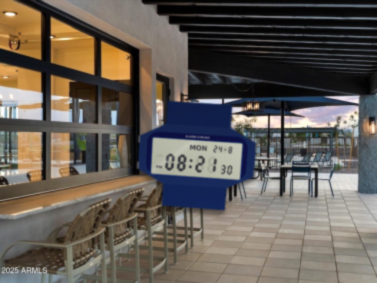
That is 8.21.30
